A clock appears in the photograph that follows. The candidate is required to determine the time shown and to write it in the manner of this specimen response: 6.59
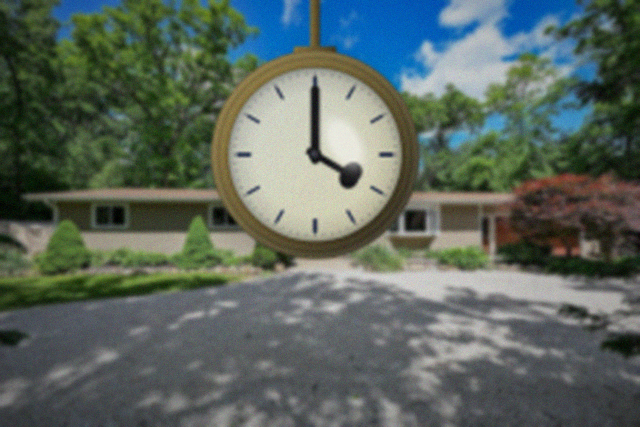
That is 4.00
